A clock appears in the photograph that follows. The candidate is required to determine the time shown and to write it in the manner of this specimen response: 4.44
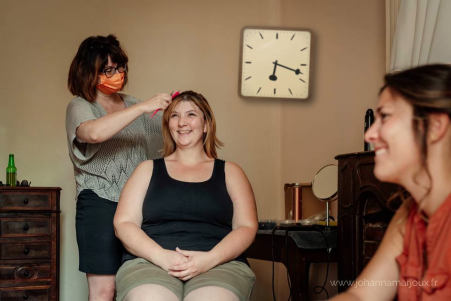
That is 6.18
